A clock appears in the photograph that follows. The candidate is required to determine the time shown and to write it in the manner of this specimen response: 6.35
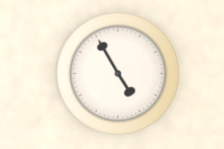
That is 4.55
